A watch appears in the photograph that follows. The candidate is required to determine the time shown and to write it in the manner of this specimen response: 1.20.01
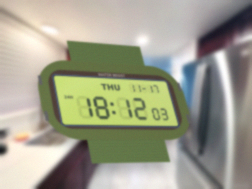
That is 18.12.03
